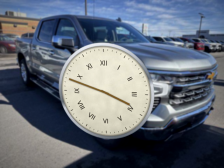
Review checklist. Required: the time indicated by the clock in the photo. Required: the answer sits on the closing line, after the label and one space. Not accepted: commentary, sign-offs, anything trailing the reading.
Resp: 3:48
